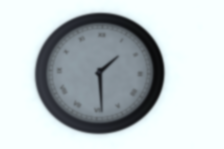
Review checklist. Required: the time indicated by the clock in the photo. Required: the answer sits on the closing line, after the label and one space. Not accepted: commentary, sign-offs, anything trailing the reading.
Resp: 1:29
